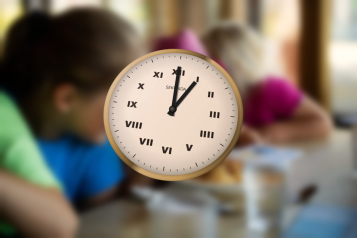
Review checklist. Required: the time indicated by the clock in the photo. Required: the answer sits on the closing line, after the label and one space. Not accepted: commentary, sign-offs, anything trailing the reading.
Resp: 1:00
